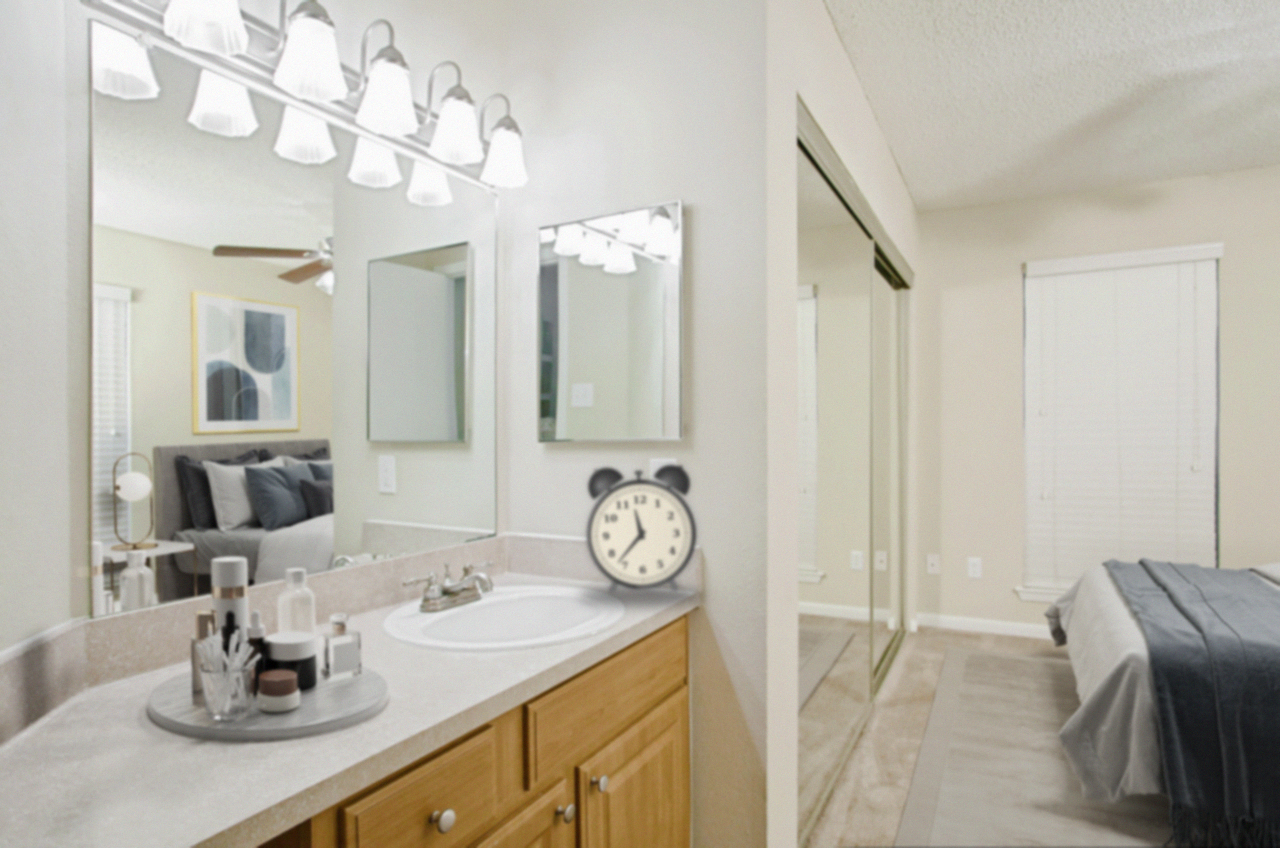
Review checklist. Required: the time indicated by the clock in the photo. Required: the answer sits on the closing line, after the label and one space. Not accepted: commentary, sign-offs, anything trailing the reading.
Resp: 11:37
